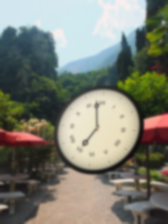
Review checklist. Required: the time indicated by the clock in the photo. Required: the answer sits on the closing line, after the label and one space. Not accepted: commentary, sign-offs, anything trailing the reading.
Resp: 6:58
